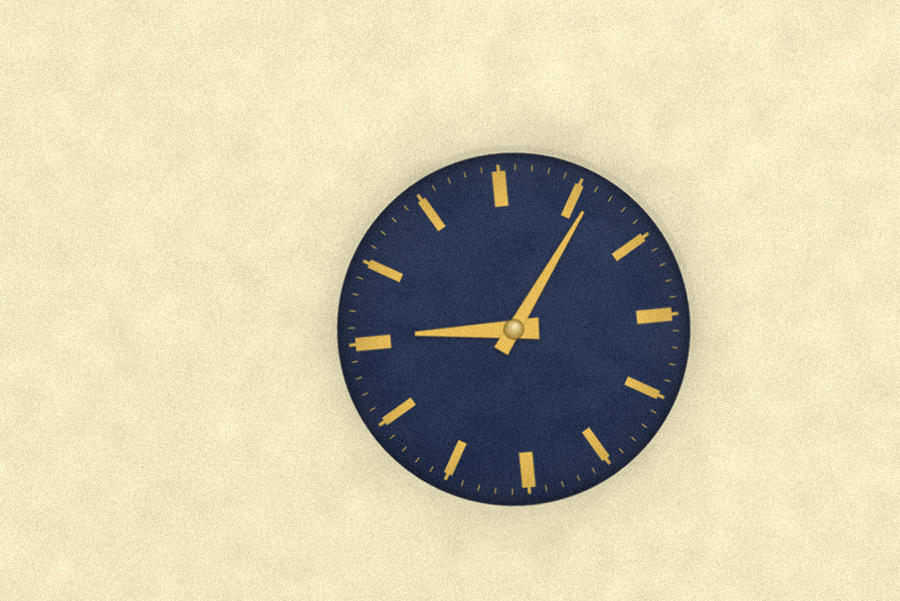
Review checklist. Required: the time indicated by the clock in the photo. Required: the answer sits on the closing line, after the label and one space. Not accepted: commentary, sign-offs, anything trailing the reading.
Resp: 9:06
